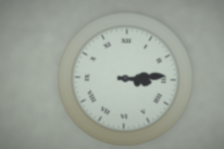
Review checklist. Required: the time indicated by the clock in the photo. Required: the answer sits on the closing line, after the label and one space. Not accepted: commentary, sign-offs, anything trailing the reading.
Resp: 3:14
